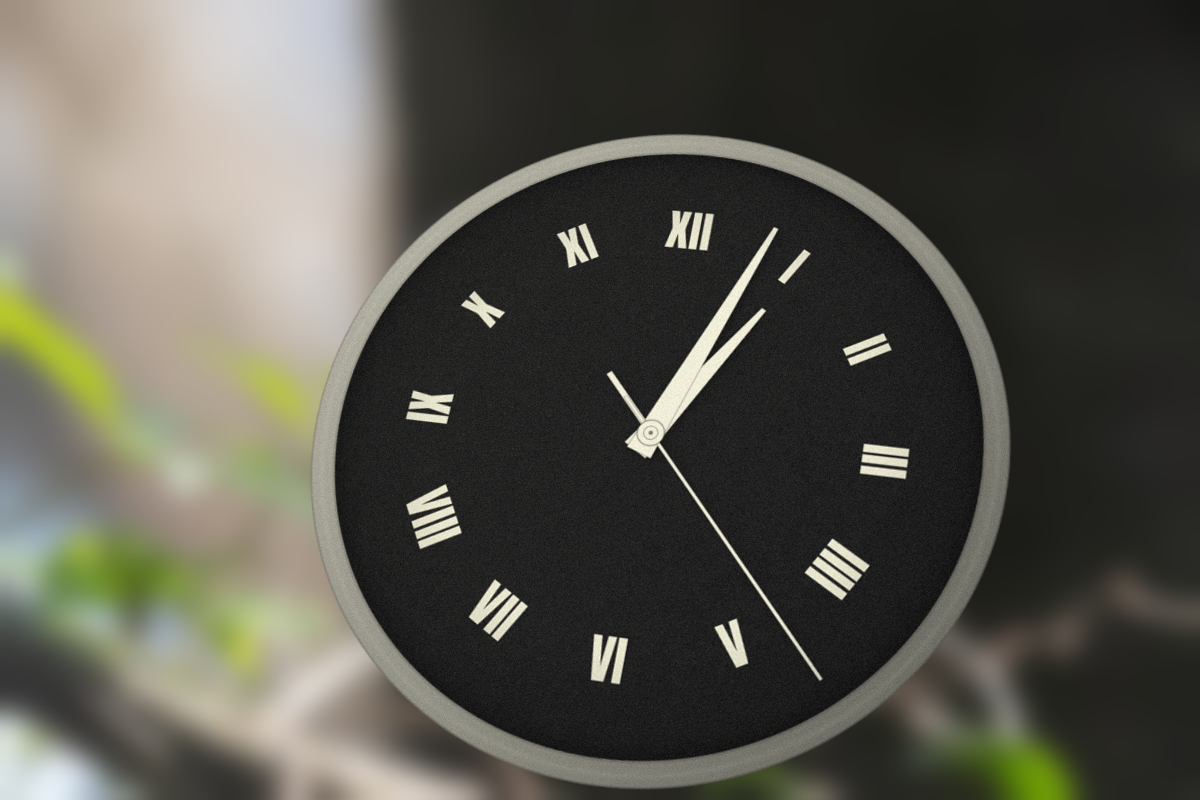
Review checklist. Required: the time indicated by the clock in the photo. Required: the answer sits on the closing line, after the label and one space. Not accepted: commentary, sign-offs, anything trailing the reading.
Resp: 1:03:23
